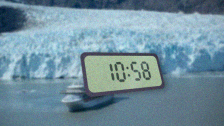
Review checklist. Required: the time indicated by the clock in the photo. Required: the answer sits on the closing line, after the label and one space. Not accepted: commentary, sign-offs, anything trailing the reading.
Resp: 10:58
